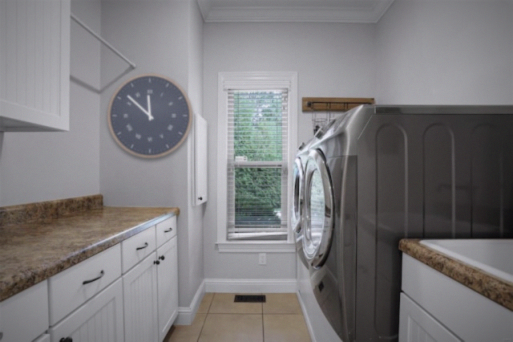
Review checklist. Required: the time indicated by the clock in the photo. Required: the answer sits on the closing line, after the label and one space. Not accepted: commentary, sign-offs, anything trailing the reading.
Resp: 11:52
